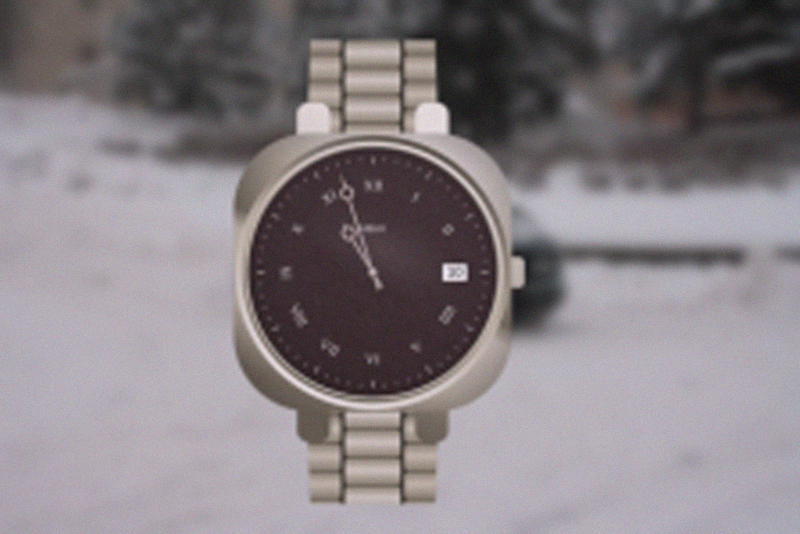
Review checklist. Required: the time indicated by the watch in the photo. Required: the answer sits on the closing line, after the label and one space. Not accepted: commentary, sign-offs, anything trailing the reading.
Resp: 10:57
